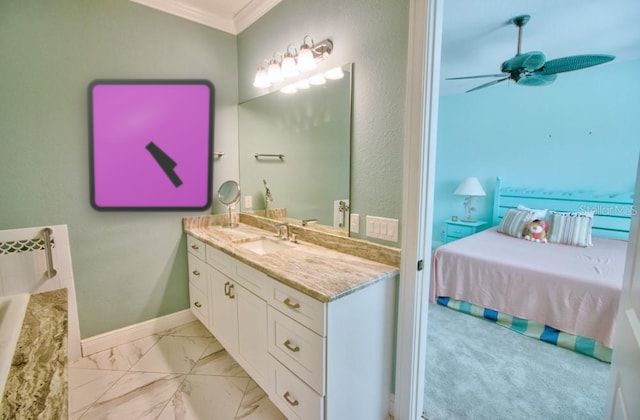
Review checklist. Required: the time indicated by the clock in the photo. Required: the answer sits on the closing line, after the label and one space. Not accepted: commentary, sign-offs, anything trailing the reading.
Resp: 4:24
